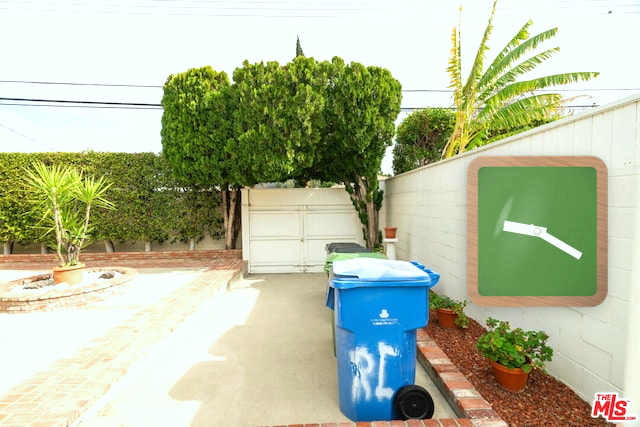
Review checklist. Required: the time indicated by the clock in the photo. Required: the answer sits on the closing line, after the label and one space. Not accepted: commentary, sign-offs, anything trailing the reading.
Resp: 9:20
